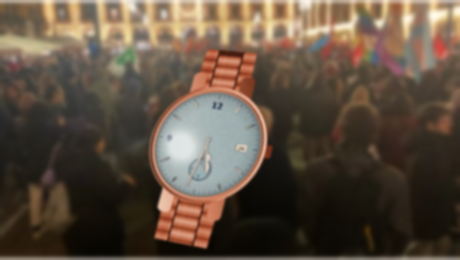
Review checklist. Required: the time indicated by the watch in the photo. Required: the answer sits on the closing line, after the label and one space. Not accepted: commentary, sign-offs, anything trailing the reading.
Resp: 5:32
